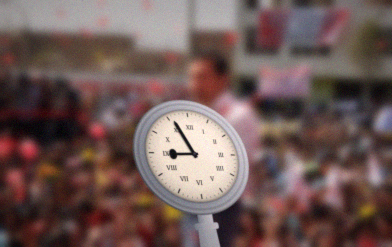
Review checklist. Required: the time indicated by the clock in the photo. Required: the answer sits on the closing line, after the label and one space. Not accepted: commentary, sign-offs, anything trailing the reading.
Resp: 8:56
